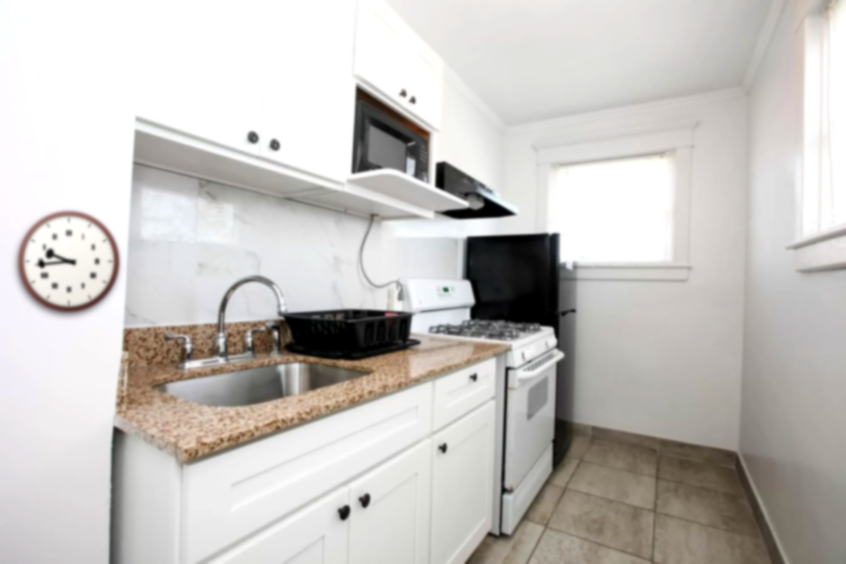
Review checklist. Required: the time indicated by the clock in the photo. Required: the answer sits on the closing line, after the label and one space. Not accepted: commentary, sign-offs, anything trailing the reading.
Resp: 9:44
